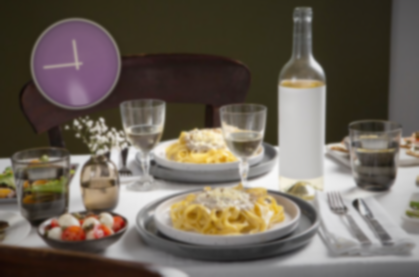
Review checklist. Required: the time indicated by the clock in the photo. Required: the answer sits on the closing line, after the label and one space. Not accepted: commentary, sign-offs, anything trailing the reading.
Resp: 11:44
